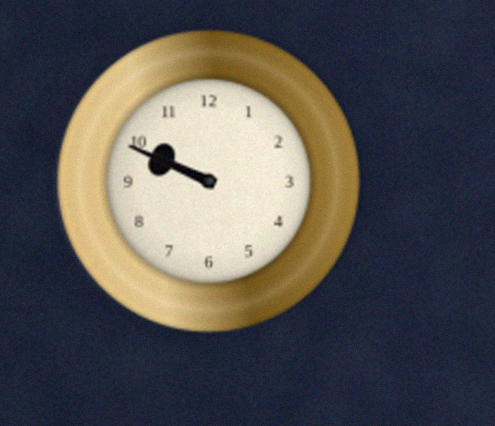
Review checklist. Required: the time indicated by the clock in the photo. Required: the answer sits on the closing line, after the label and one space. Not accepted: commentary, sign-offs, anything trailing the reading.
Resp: 9:49
